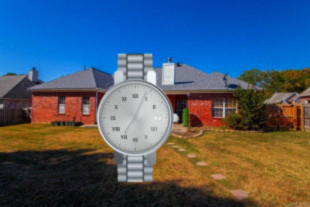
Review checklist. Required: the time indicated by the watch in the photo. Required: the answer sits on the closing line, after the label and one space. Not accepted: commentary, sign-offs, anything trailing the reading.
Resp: 7:04
